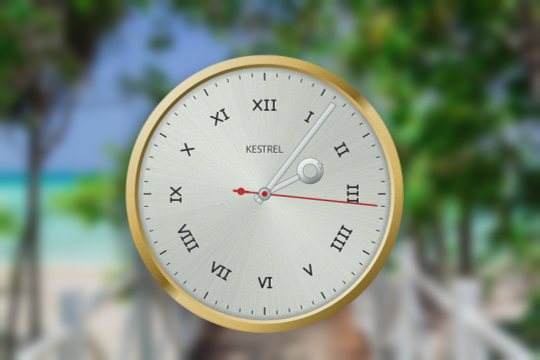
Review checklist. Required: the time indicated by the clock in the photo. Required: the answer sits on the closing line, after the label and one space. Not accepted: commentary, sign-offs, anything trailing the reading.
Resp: 2:06:16
